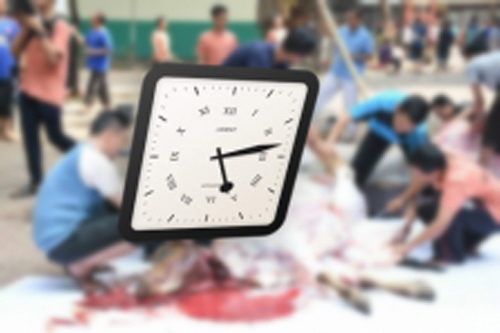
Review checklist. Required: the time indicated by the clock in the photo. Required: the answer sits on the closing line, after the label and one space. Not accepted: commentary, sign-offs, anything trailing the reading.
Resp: 5:13
